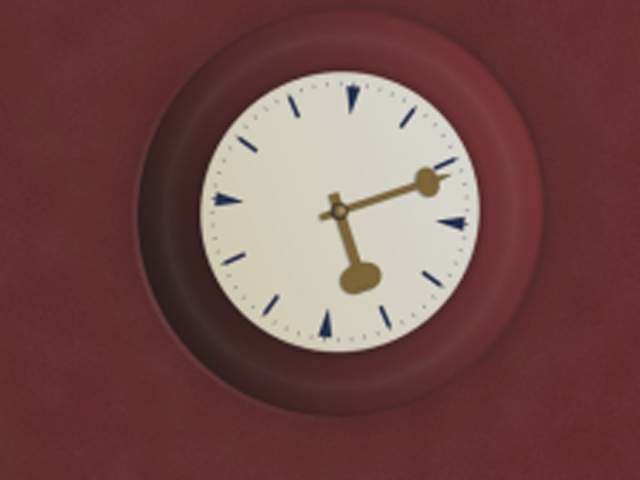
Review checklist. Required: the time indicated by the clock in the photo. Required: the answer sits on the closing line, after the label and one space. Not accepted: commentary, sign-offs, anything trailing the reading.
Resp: 5:11
